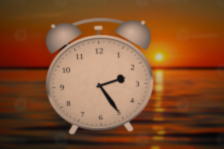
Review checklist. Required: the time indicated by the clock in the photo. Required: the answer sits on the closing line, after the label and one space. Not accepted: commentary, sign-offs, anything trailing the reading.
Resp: 2:25
